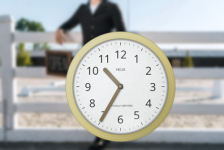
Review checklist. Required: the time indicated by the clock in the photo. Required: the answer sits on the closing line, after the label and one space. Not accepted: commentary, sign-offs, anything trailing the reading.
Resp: 10:35
